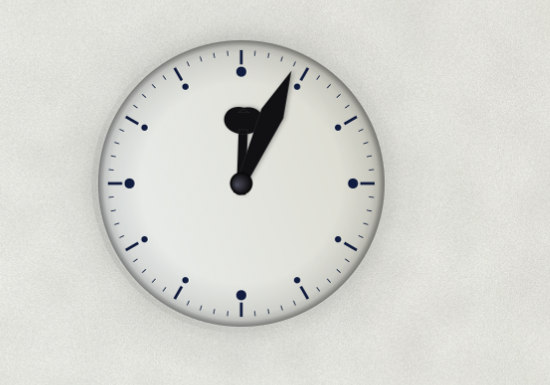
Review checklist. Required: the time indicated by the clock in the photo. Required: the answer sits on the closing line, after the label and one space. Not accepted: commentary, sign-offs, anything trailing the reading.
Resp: 12:04
